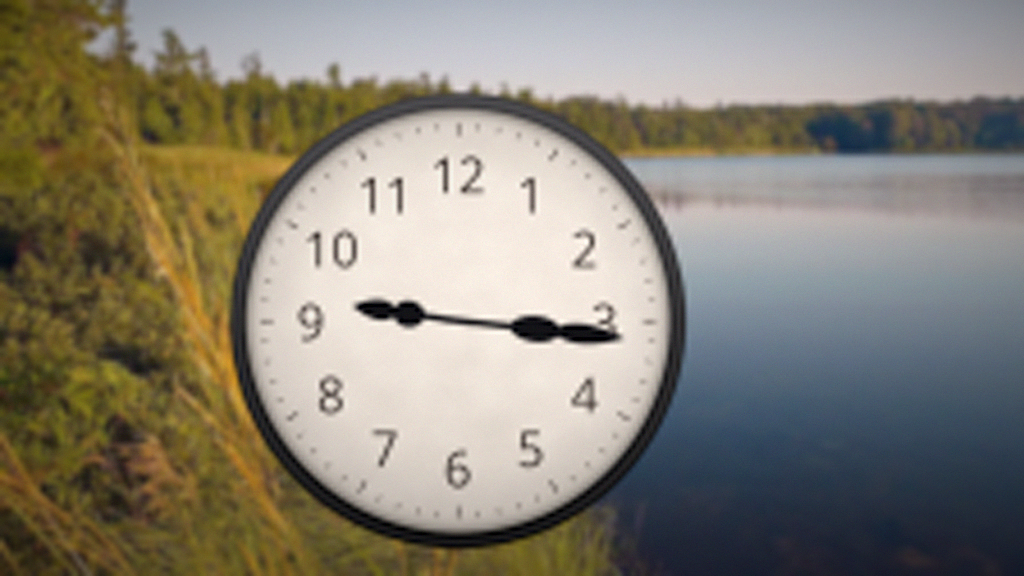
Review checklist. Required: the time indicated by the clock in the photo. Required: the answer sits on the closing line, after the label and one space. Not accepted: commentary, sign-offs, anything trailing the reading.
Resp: 9:16
